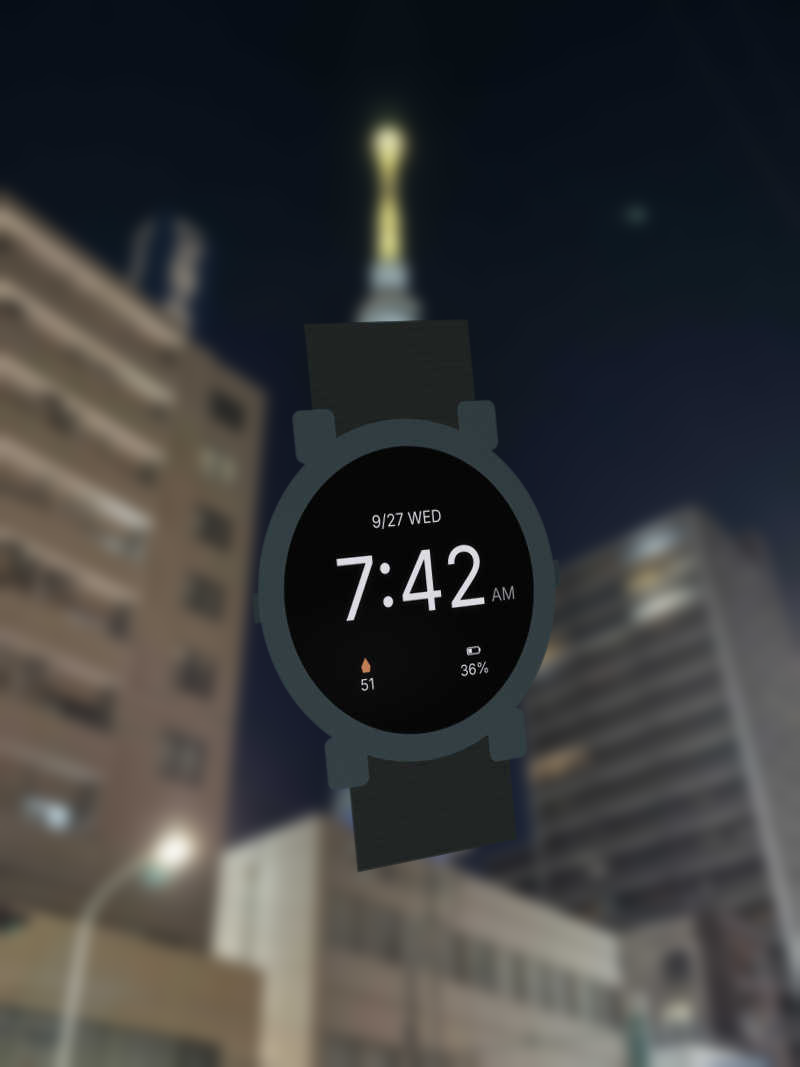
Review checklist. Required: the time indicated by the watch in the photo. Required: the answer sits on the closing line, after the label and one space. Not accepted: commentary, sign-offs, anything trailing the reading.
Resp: 7:42
